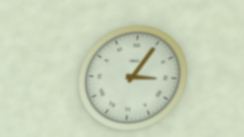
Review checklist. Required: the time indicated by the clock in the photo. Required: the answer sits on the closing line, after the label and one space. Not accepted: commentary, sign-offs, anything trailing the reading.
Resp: 3:05
